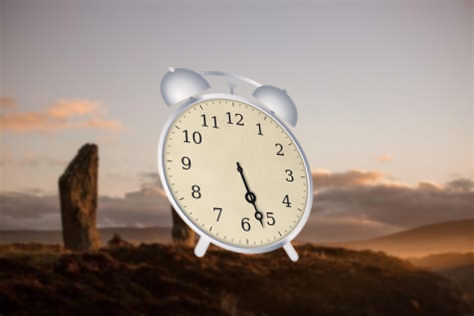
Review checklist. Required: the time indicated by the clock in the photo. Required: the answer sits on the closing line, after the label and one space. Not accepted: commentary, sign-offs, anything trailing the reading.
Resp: 5:27
